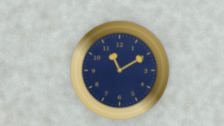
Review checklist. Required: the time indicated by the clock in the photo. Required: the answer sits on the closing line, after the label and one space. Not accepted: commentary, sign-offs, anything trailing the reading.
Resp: 11:10
